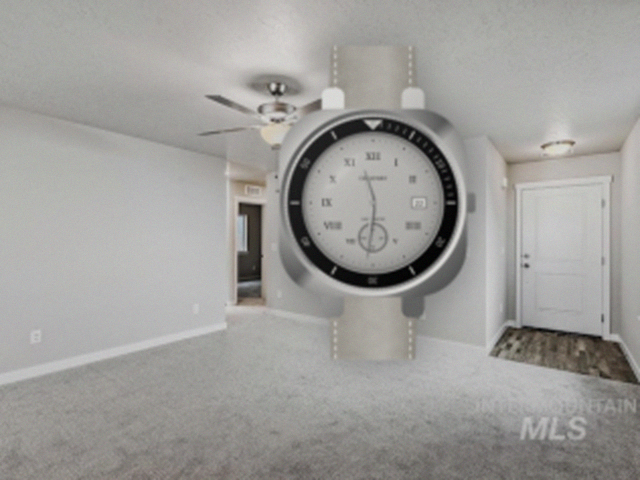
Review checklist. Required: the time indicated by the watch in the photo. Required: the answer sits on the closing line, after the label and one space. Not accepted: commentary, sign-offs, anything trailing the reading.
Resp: 11:31
